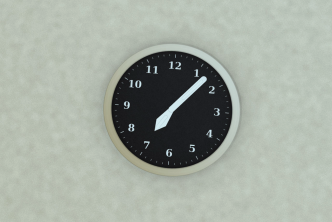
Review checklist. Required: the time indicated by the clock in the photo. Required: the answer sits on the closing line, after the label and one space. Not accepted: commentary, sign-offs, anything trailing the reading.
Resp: 7:07
